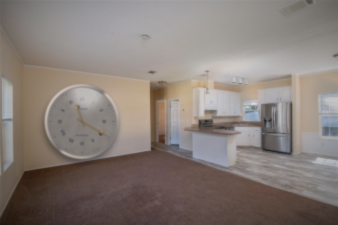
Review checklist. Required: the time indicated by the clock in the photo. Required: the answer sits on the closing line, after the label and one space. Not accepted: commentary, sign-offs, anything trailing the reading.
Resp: 11:20
